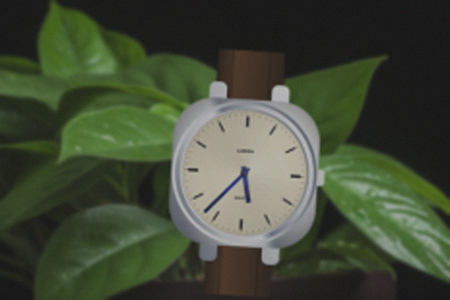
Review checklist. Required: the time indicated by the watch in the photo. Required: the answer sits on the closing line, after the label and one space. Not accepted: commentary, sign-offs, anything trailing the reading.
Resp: 5:37
